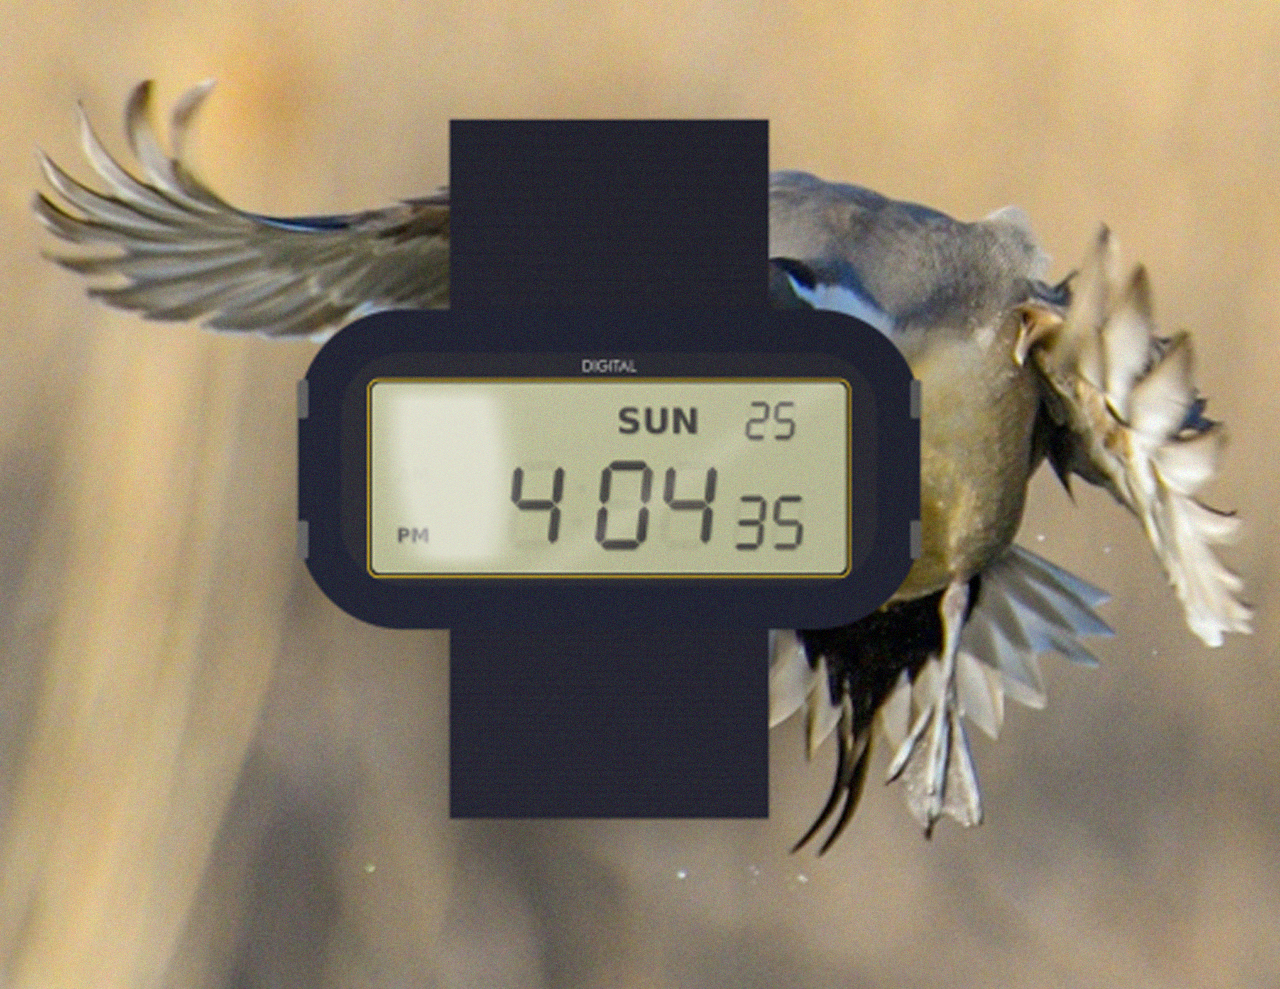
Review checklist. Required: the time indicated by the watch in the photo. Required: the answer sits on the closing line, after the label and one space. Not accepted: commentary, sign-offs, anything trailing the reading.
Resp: 4:04:35
